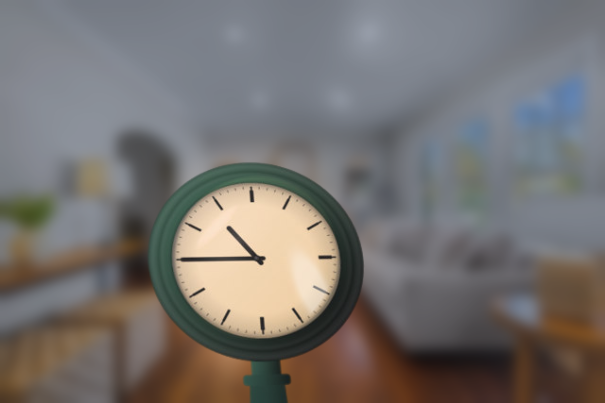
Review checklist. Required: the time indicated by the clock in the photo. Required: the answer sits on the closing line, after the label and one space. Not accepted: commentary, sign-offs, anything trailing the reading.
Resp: 10:45
